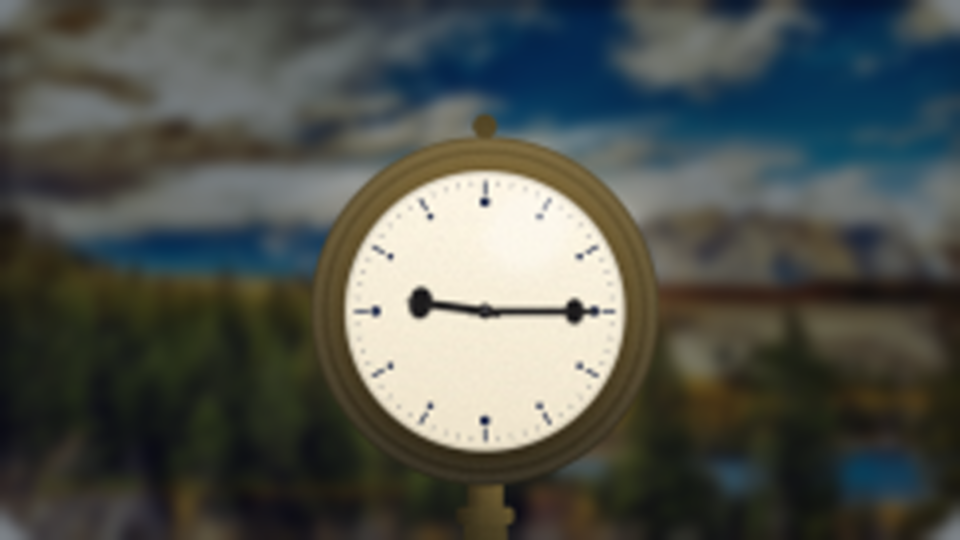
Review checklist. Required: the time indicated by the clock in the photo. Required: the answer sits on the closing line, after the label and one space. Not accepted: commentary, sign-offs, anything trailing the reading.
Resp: 9:15
